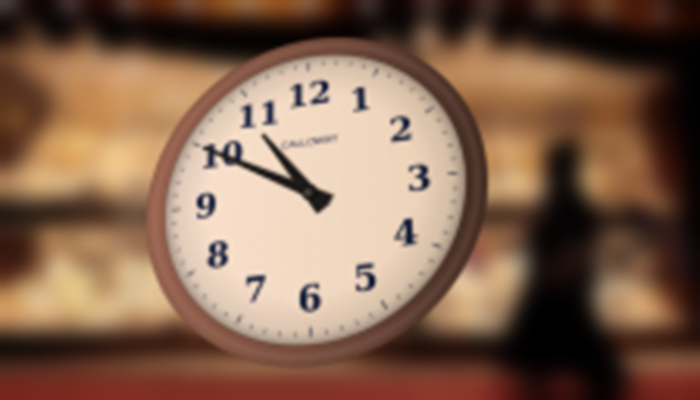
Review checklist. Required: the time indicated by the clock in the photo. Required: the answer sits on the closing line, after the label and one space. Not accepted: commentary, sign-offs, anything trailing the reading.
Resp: 10:50
